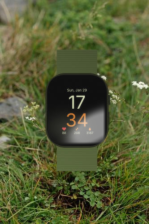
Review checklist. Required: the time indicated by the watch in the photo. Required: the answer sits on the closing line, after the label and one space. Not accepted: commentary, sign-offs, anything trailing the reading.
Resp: 17:34
